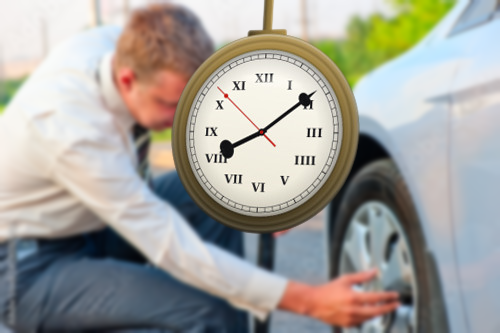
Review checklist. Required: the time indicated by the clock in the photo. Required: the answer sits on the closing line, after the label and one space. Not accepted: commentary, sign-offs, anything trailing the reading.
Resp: 8:08:52
